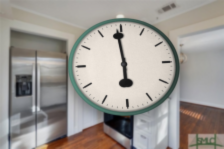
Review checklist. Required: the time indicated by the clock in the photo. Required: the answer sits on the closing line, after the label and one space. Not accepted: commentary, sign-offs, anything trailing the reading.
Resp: 5:59
